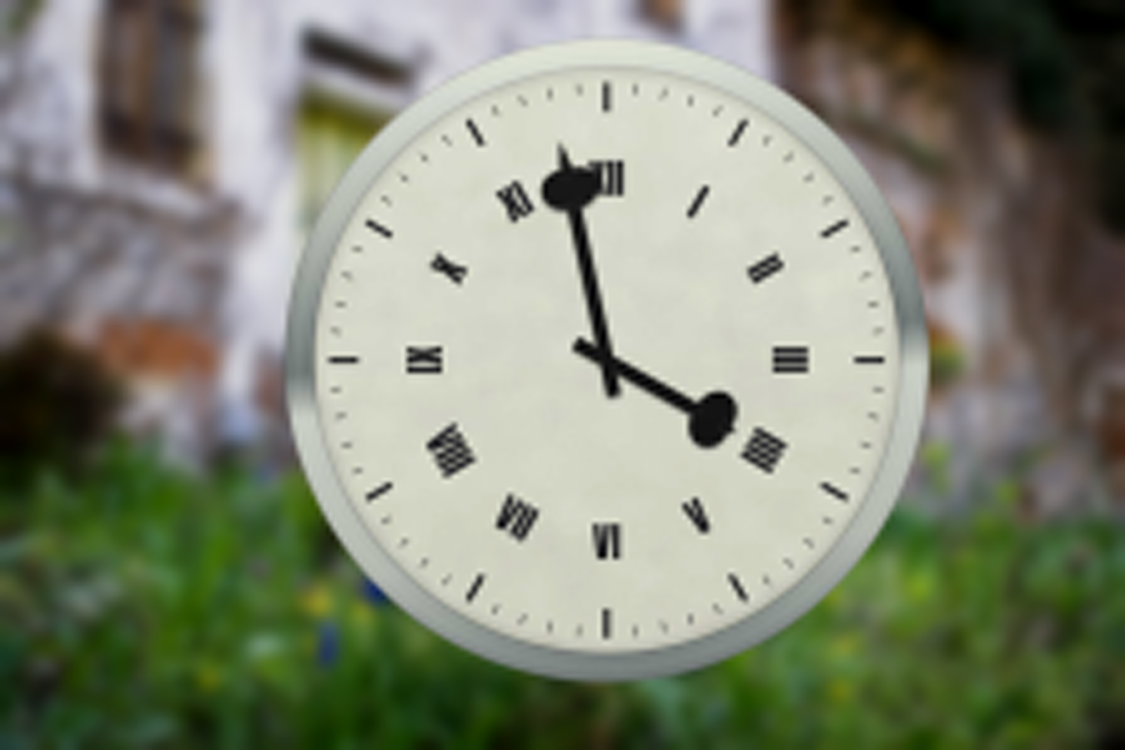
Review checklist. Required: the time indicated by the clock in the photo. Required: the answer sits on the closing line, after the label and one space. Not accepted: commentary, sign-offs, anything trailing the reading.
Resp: 3:58
